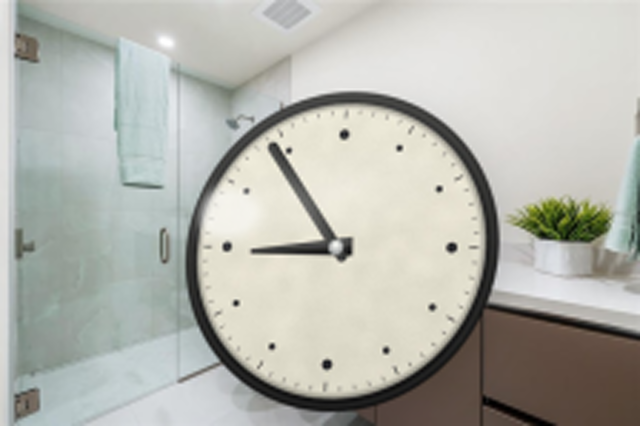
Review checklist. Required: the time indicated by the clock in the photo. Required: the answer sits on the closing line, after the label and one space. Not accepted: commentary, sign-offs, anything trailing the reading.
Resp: 8:54
